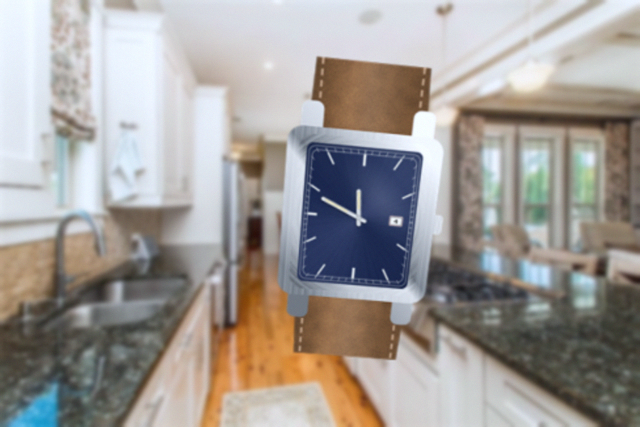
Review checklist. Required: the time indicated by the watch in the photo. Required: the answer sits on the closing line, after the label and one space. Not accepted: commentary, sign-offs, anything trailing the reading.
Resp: 11:49
